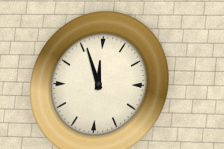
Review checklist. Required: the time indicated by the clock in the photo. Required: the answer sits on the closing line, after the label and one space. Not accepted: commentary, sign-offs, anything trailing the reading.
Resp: 11:56
